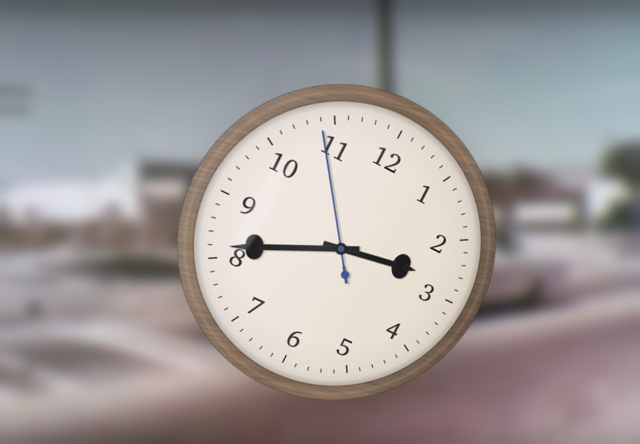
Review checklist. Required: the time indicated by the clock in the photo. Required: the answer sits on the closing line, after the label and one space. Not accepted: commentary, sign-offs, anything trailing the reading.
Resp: 2:40:54
